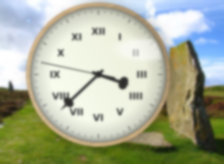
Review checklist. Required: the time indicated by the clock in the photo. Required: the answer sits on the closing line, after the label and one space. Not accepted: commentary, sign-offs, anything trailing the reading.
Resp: 3:37:47
